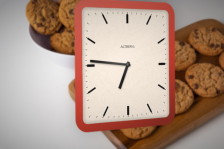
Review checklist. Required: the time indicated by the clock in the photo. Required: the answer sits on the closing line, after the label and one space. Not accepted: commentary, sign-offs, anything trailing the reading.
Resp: 6:46
